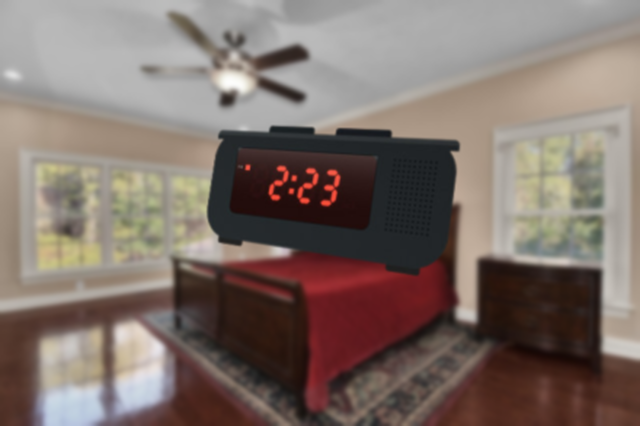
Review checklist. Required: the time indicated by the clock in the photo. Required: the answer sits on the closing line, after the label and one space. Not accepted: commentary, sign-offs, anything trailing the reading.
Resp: 2:23
